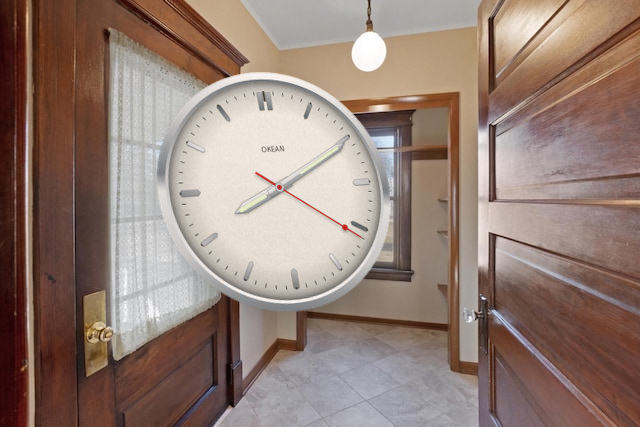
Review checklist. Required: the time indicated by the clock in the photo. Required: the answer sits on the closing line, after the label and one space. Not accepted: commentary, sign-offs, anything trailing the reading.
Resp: 8:10:21
